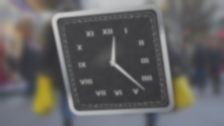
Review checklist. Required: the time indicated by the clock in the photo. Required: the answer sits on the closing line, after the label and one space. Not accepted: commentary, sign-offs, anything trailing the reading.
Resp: 12:23
